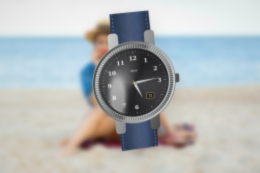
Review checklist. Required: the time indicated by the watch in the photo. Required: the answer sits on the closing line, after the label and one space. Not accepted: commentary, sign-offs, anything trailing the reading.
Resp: 5:14
